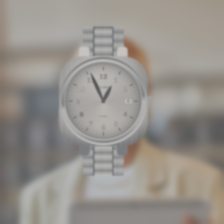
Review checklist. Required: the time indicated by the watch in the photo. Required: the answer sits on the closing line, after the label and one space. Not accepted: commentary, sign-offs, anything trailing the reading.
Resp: 12:56
